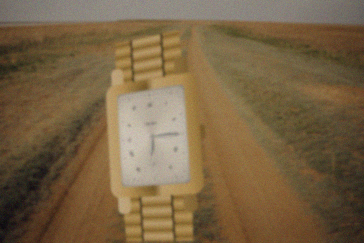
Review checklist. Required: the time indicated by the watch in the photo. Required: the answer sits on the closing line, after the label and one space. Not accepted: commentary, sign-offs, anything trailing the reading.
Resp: 6:15
